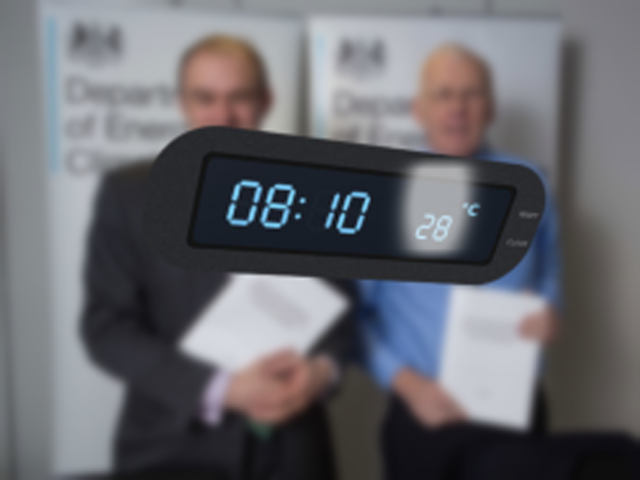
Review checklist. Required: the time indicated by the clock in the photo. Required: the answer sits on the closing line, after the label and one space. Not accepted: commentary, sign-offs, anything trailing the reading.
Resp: 8:10
